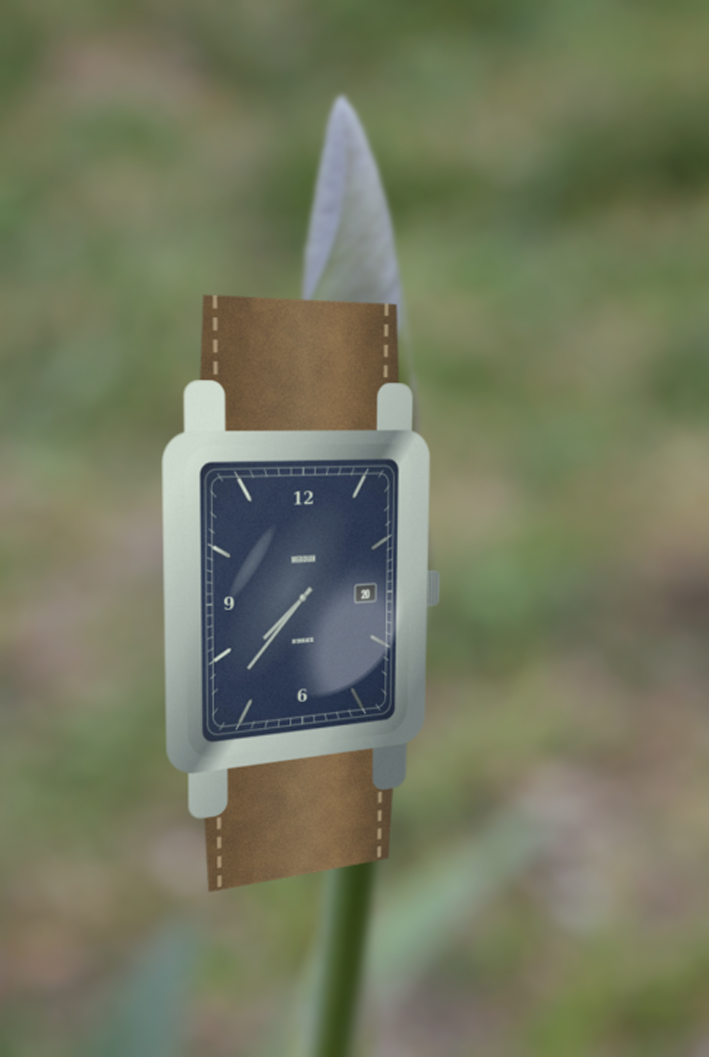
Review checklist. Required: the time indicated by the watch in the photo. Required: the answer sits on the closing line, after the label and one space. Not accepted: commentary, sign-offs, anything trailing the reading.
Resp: 7:37
